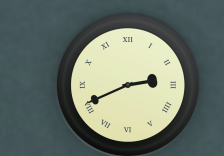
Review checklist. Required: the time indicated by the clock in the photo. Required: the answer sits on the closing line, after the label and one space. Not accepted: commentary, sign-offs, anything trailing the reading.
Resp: 2:41
